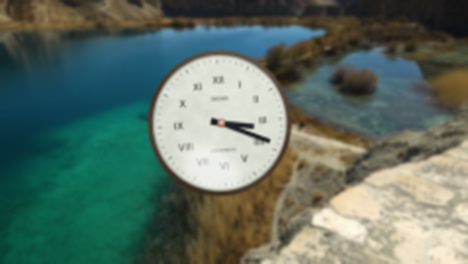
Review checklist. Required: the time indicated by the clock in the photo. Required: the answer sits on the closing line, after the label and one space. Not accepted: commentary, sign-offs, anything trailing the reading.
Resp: 3:19
